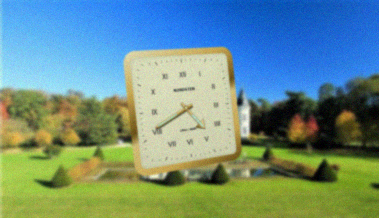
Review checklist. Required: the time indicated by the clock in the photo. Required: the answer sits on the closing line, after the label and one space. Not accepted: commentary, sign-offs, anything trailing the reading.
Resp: 4:41
